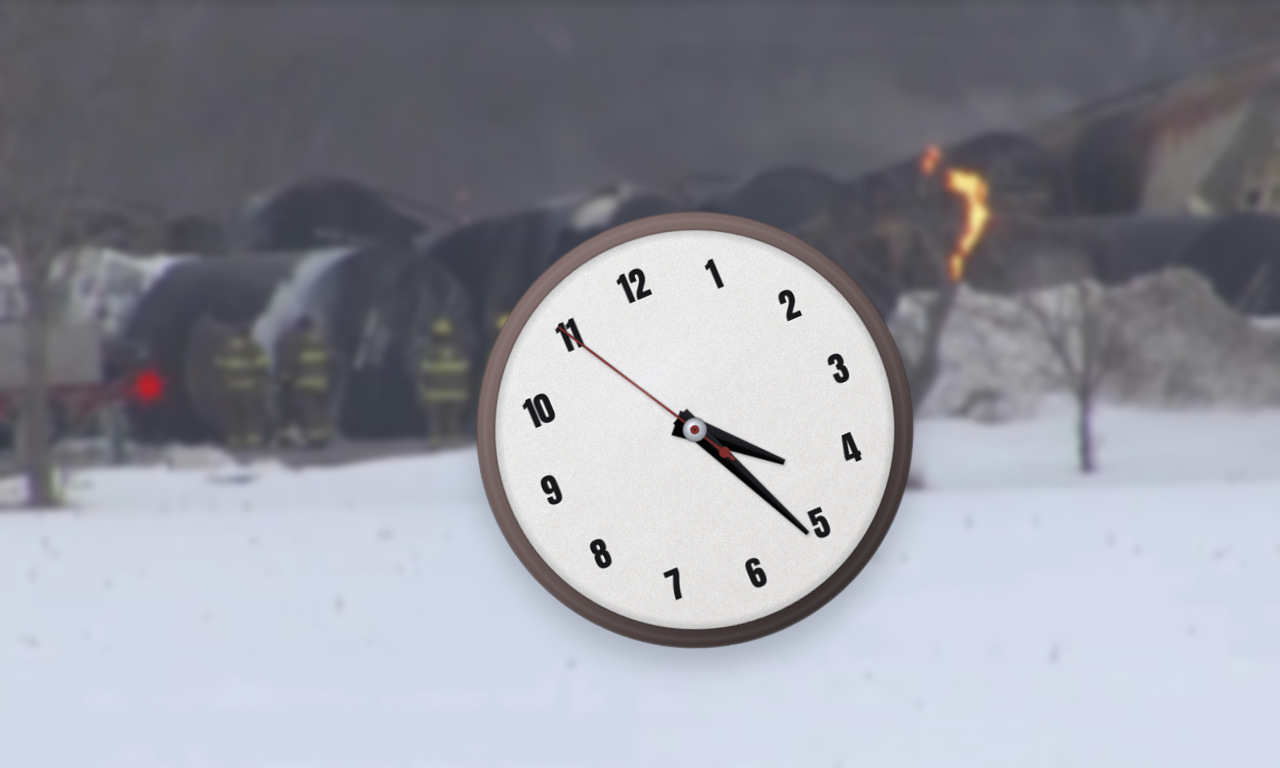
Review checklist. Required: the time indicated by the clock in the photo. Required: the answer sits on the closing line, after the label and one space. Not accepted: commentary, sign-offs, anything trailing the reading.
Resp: 4:25:55
